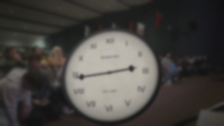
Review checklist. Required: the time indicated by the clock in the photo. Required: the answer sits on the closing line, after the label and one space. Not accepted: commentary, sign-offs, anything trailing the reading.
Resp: 2:44
